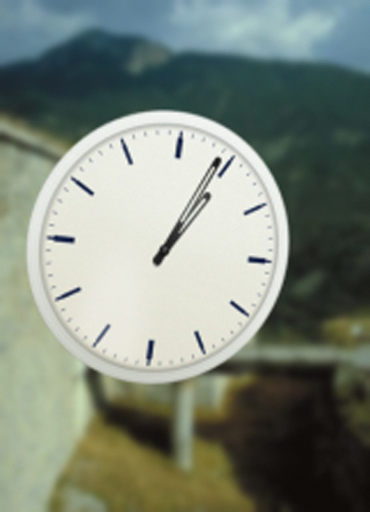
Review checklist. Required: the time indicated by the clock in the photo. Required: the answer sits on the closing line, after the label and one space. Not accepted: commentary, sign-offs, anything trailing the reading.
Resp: 1:04
